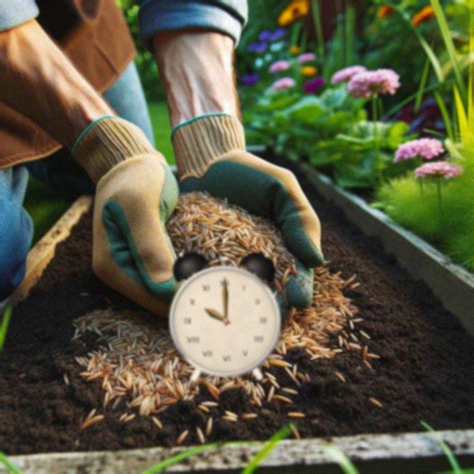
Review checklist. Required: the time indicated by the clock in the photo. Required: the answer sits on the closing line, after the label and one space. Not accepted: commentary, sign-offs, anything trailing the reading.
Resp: 10:00
